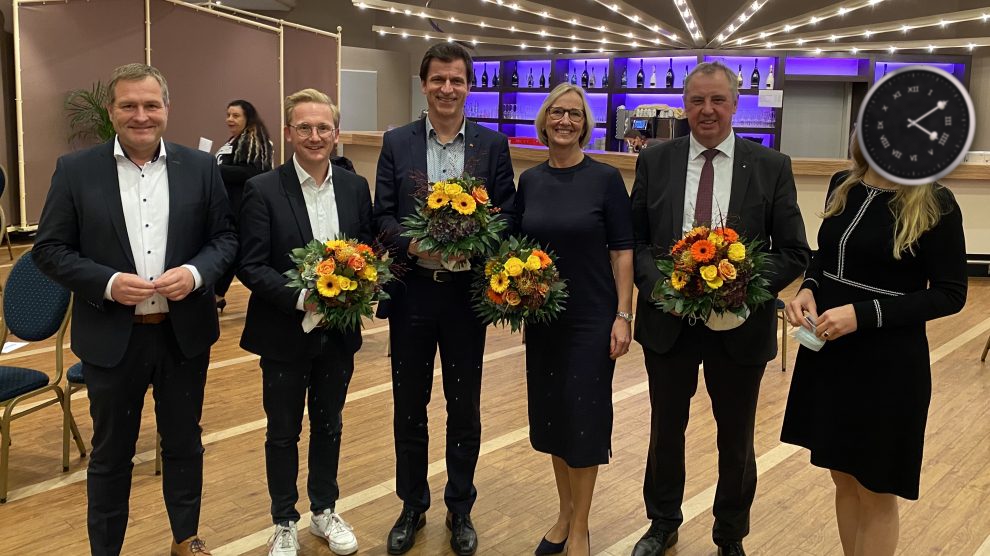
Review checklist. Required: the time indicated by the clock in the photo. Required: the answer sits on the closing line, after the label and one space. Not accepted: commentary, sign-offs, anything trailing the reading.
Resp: 4:10
